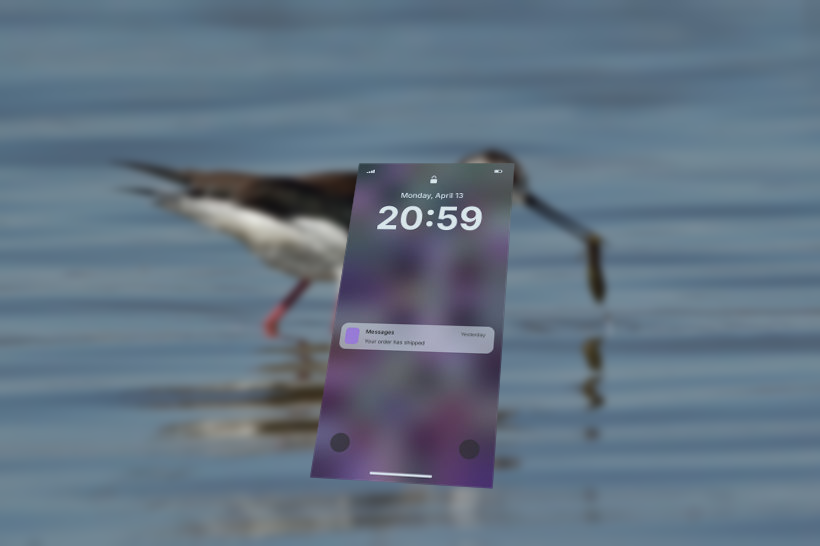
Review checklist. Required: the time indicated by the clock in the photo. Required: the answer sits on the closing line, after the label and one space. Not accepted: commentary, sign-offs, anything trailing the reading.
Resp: 20:59
